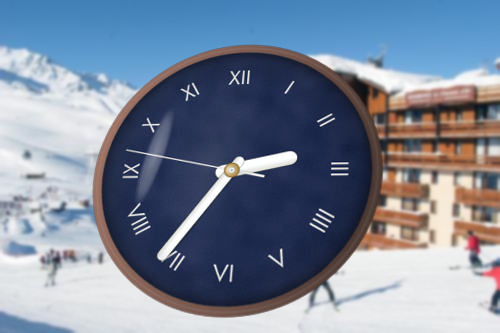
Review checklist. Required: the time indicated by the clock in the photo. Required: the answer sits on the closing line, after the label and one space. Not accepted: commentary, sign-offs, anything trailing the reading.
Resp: 2:35:47
